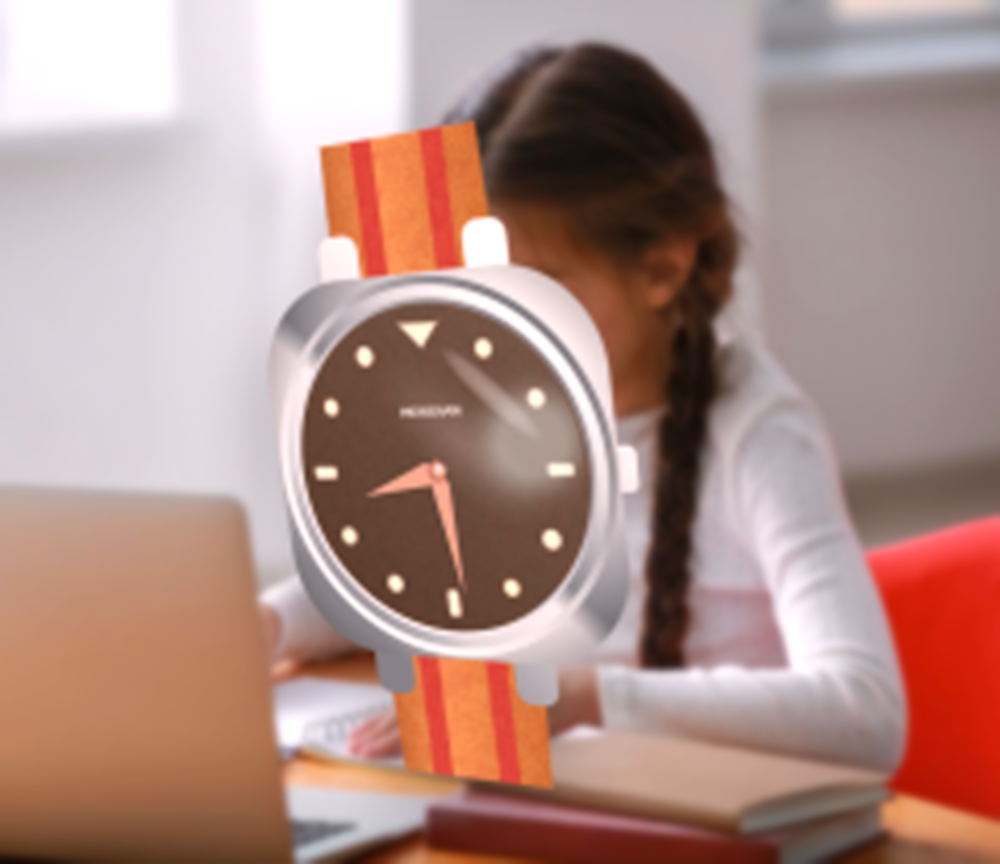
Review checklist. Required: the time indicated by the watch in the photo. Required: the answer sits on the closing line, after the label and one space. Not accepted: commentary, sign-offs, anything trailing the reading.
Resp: 8:29
